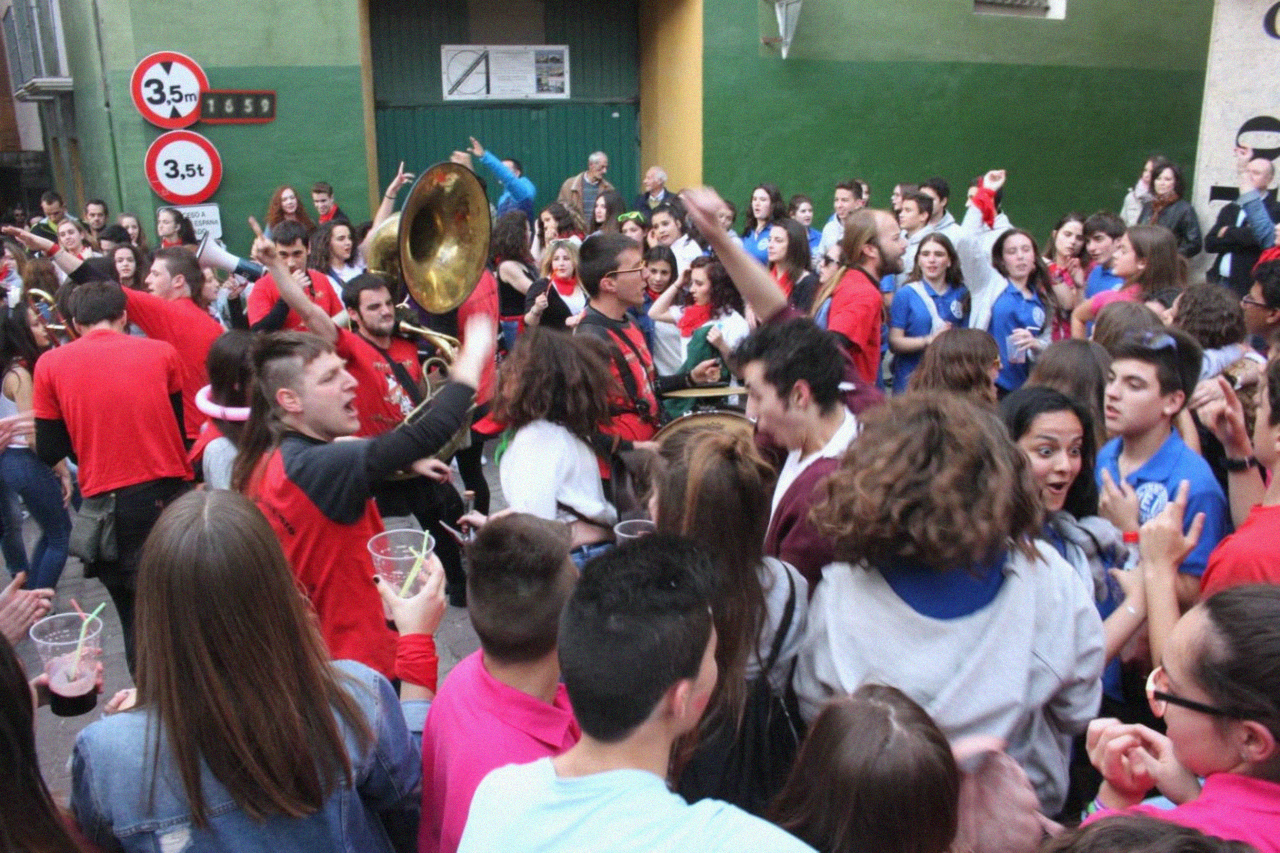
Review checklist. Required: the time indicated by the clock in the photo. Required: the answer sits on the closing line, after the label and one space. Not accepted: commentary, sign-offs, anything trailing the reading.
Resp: 16:59
